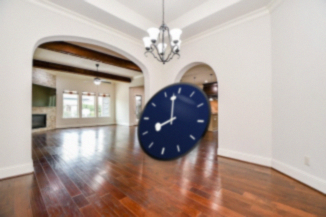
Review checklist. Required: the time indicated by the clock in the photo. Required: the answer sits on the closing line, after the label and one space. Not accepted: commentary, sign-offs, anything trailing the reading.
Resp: 7:58
